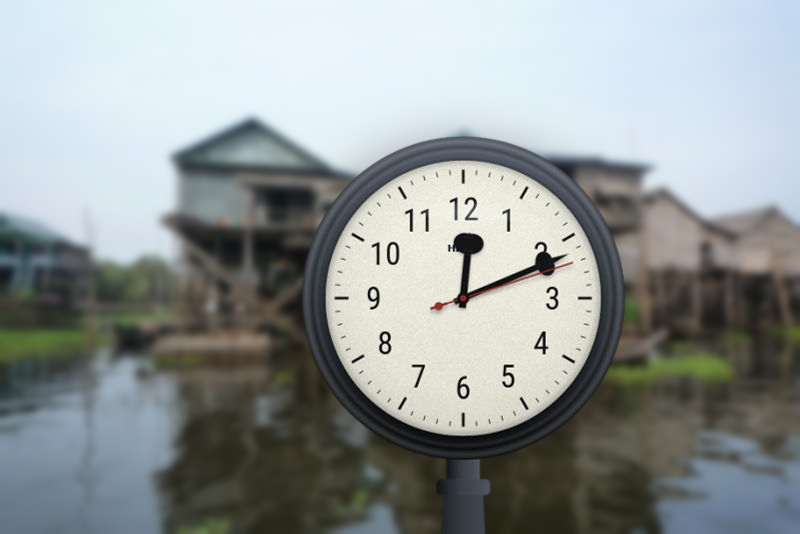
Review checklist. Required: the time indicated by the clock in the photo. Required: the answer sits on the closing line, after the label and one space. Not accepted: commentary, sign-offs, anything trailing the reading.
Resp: 12:11:12
